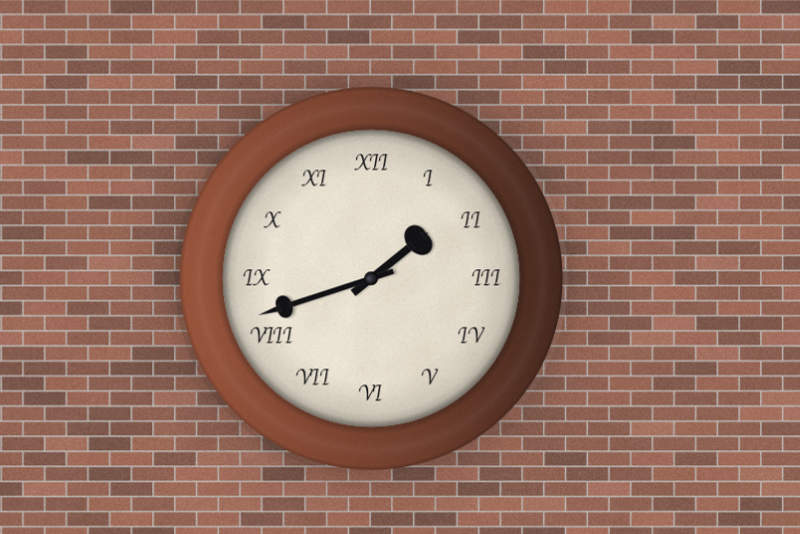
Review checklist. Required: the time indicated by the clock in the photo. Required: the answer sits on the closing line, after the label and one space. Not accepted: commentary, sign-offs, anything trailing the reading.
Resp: 1:42
